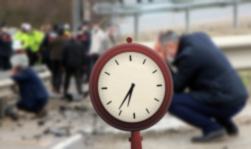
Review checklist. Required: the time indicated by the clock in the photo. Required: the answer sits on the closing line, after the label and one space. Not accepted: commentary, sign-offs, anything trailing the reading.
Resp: 6:36
